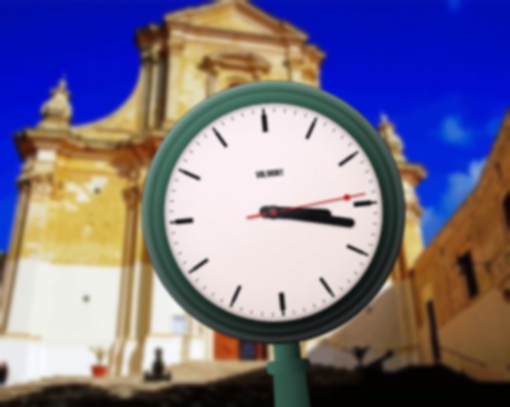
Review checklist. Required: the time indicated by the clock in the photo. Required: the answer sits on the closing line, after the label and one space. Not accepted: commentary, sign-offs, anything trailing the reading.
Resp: 3:17:14
